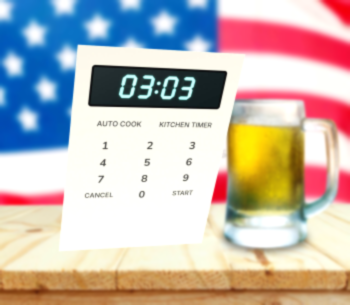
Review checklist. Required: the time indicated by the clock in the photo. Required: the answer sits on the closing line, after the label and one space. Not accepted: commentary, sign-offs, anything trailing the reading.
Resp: 3:03
